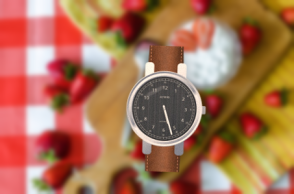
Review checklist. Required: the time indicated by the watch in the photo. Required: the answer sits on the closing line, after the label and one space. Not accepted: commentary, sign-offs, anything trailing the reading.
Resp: 5:27
